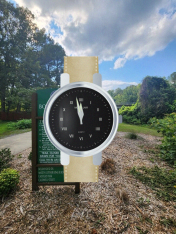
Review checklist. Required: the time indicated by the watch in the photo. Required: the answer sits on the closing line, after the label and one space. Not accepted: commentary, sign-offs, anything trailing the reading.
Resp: 11:58
